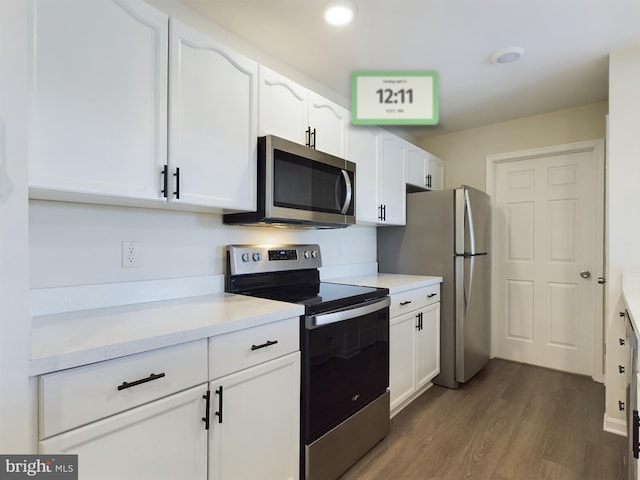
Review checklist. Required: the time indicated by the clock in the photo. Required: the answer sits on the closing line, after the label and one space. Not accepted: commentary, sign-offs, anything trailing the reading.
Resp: 12:11
